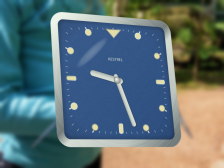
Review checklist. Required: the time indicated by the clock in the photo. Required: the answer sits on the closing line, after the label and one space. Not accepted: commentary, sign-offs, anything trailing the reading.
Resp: 9:27
